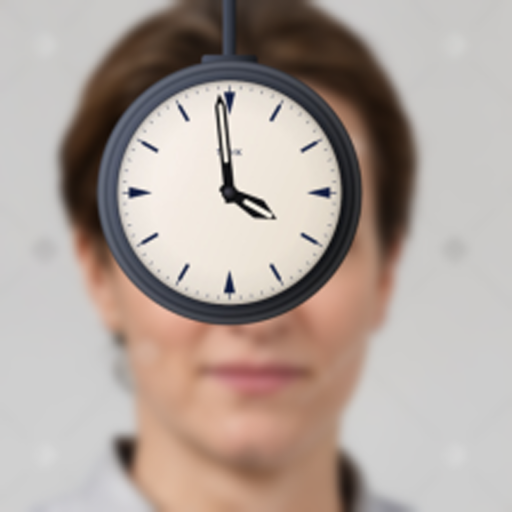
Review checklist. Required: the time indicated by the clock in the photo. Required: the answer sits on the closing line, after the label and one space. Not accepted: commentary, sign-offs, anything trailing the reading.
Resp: 3:59
